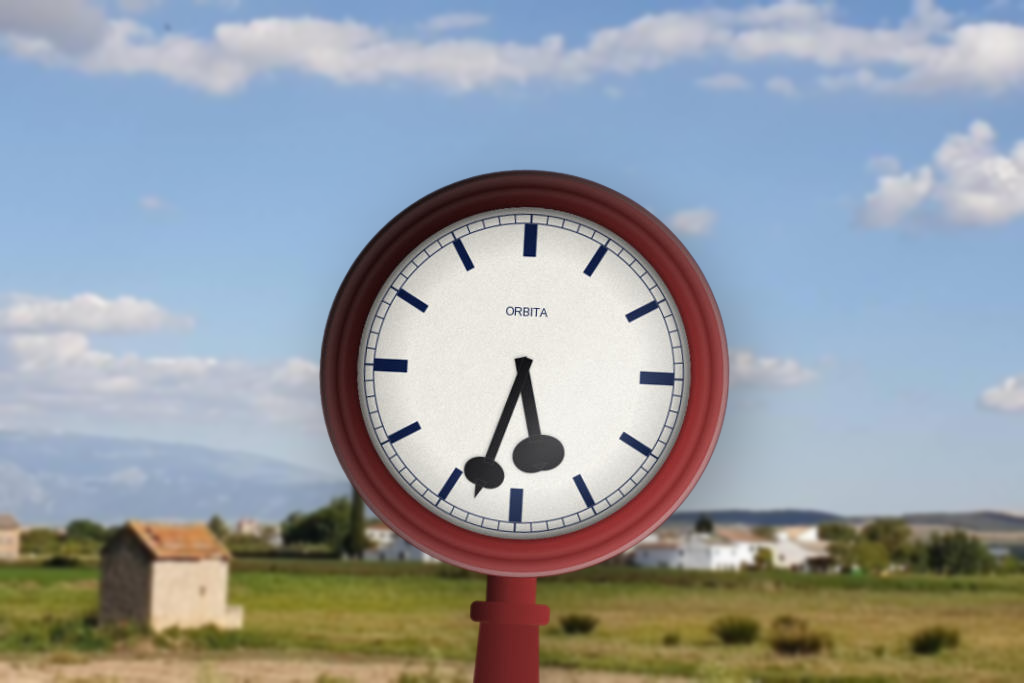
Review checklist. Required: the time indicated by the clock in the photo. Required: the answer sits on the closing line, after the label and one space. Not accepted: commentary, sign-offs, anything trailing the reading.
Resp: 5:33
